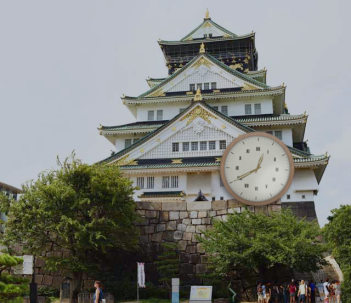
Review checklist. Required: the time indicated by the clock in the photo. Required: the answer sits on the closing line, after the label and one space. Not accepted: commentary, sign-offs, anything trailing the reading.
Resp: 12:40
